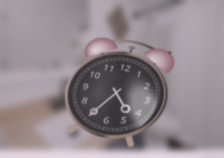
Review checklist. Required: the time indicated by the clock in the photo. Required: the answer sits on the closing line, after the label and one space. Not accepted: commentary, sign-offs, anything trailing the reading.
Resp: 4:35
